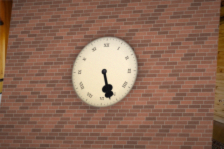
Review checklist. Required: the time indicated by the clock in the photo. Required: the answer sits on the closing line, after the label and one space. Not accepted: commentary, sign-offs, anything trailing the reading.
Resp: 5:27
